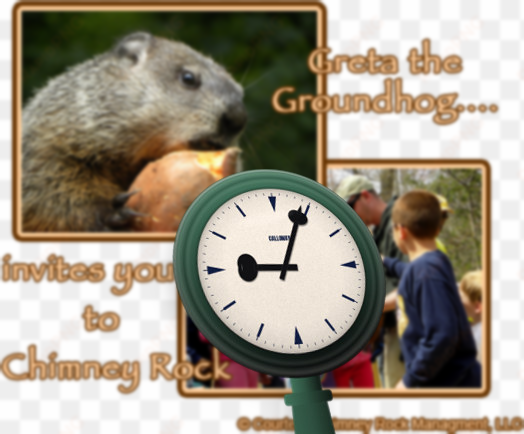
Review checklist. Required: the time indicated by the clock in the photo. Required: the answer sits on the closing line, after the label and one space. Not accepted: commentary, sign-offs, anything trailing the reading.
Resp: 9:04
